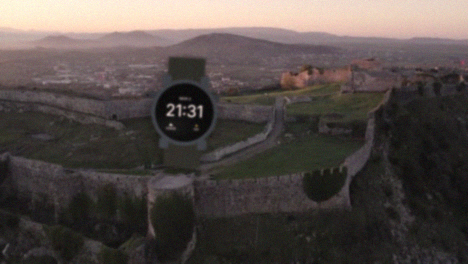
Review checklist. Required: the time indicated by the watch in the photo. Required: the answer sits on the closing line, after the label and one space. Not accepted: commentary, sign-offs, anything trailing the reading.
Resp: 21:31
